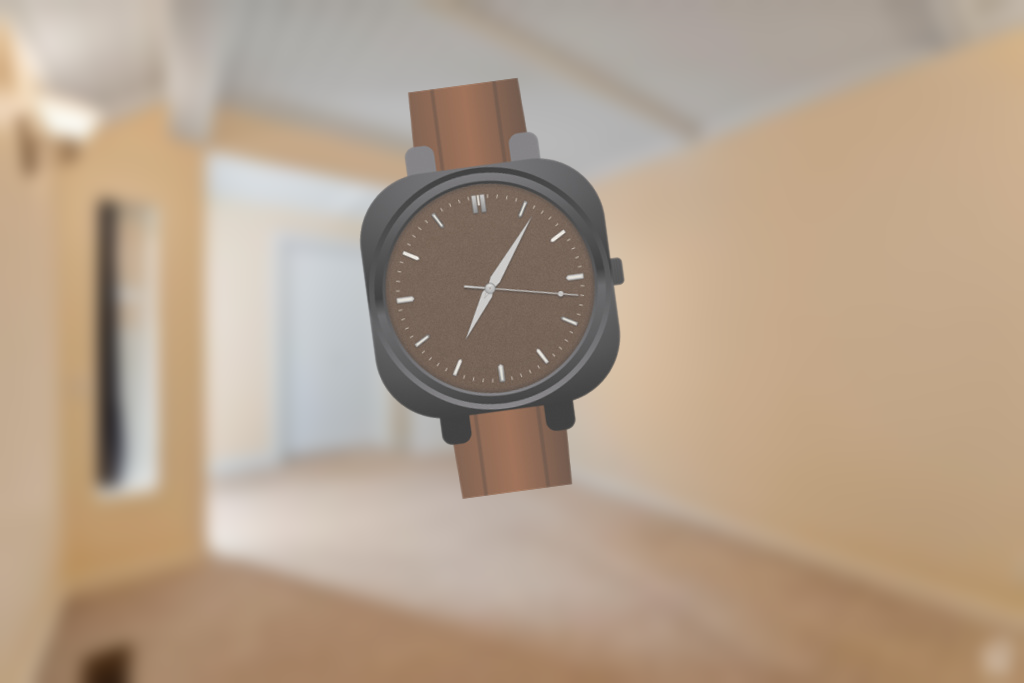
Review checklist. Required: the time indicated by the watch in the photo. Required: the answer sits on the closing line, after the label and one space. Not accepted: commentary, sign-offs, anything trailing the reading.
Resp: 7:06:17
